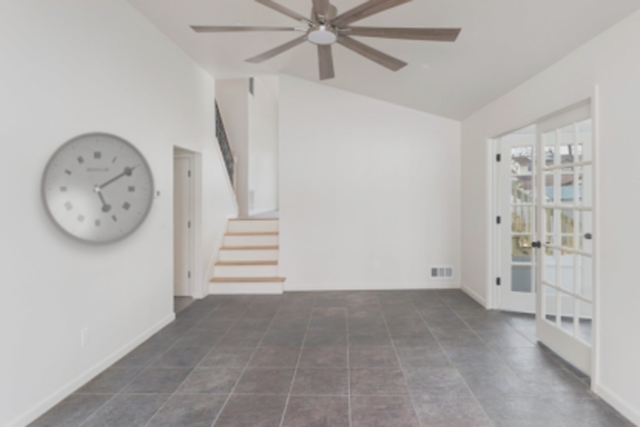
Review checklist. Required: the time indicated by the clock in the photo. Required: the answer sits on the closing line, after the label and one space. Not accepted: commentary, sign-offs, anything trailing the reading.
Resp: 5:10
